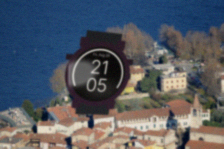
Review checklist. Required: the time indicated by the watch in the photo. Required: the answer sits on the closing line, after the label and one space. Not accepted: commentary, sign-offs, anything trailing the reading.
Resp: 21:05
